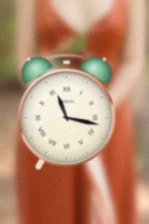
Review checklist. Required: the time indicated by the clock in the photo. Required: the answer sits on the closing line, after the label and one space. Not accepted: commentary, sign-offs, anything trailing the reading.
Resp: 11:17
